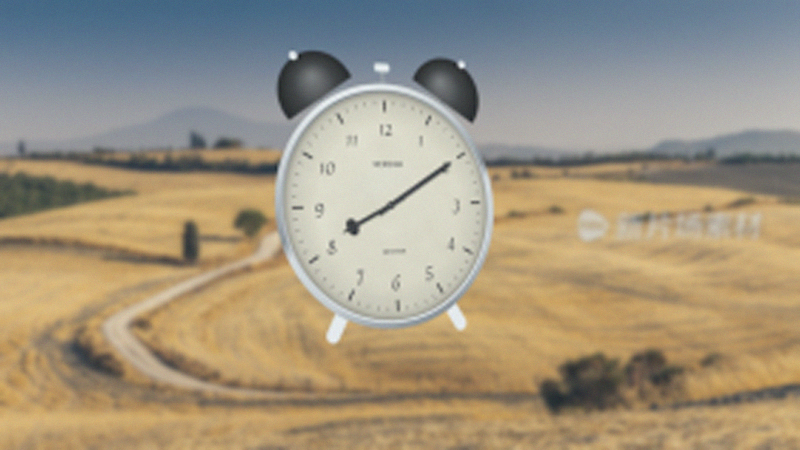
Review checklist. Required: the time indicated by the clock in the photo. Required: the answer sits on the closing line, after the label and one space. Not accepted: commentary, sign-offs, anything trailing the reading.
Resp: 8:10
